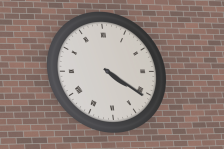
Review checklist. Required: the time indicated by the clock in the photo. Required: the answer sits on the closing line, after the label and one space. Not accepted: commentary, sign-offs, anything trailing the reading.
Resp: 4:21
